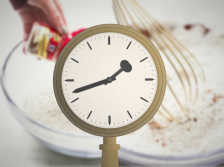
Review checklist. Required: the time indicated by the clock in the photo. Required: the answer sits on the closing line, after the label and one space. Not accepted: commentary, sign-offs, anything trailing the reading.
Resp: 1:42
